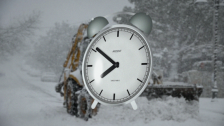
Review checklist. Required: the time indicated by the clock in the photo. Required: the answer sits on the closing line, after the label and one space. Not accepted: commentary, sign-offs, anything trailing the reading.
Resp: 7:51
